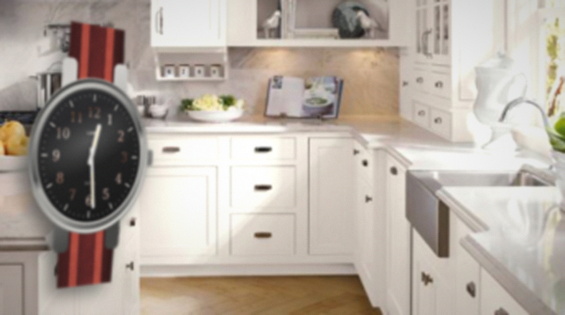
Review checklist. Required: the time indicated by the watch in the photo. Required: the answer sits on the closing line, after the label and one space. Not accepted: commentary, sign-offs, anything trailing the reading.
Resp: 12:29
